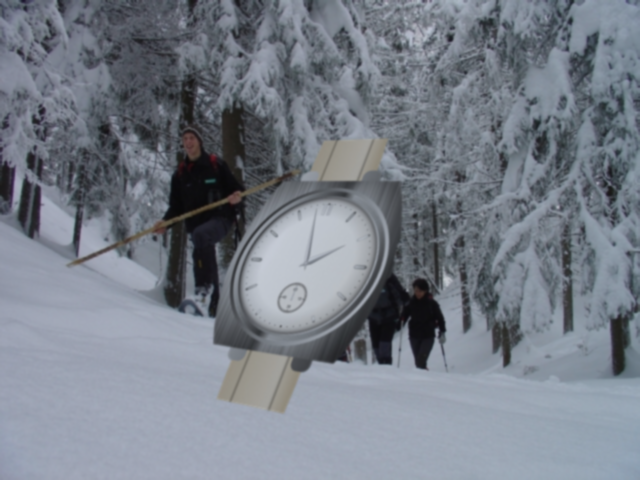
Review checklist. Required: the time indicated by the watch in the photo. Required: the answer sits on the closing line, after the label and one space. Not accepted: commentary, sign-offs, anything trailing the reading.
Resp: 1:58
